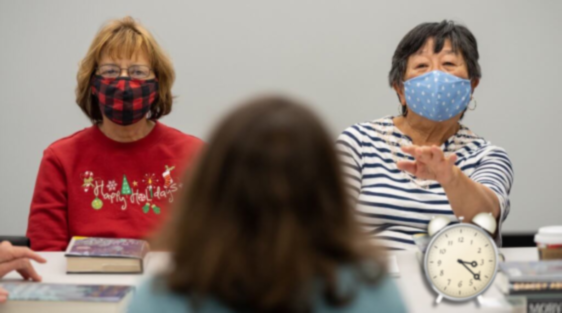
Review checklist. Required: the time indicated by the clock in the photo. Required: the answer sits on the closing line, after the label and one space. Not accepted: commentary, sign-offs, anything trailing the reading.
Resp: 3:22
